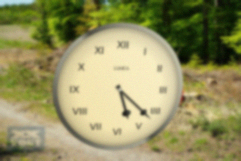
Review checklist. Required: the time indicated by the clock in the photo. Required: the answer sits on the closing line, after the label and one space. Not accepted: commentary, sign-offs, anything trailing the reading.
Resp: 5:22
